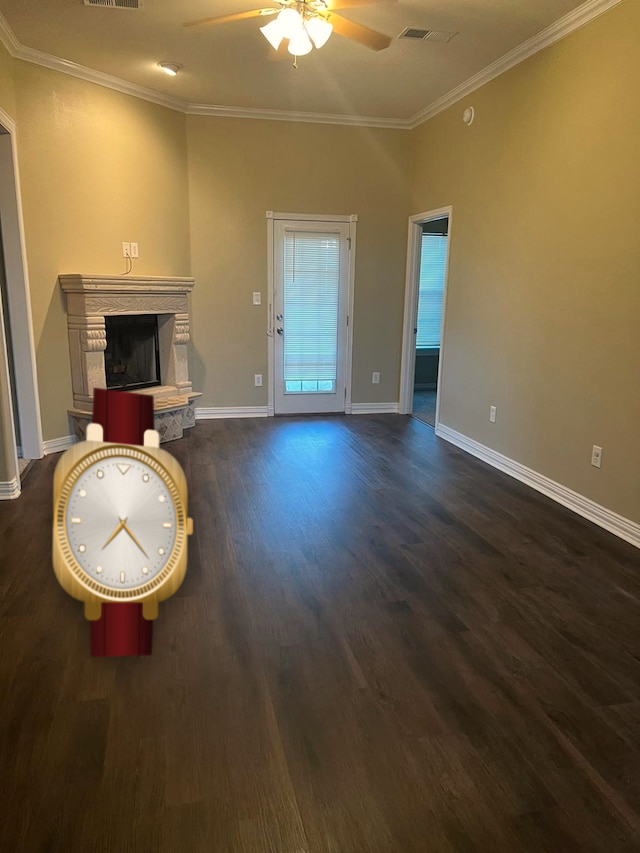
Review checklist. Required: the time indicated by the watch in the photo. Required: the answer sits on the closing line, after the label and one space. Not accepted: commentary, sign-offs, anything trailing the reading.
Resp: 7:23
